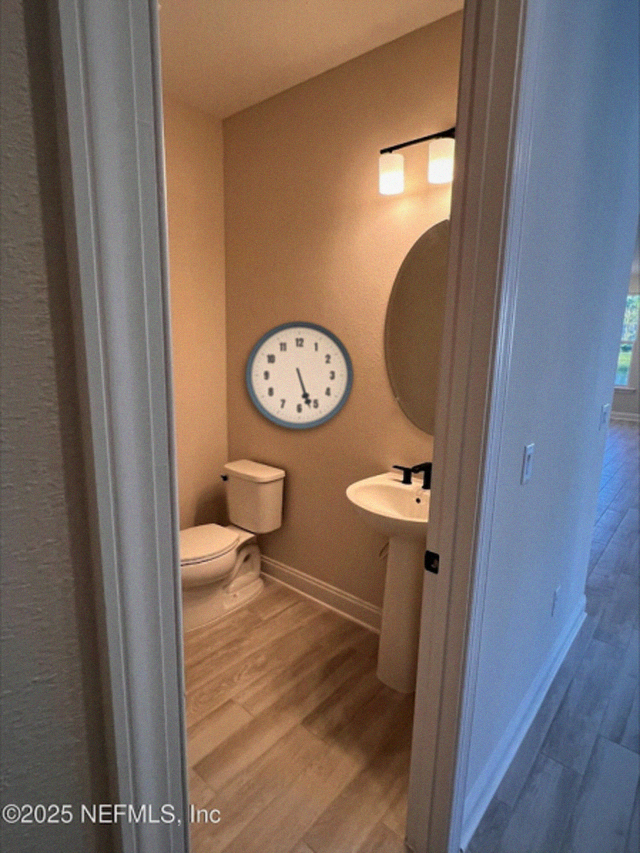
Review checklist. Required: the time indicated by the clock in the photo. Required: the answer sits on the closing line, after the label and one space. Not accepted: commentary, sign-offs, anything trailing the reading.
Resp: 5:27
